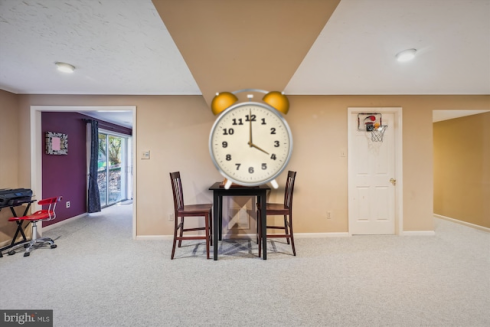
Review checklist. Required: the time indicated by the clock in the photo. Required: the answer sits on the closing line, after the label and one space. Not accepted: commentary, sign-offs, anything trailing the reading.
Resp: 4:00
